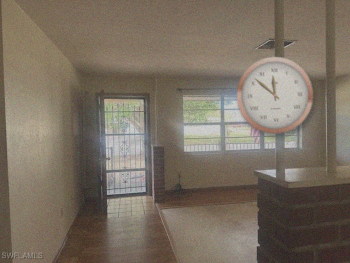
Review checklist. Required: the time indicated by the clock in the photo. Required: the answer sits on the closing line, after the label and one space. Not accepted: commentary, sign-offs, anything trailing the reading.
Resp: 11:52
